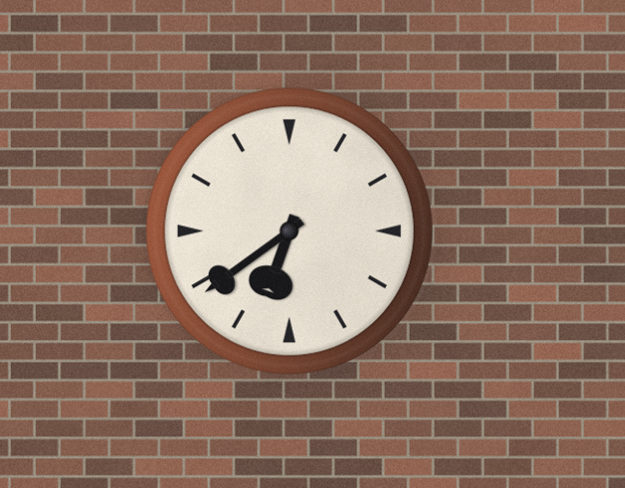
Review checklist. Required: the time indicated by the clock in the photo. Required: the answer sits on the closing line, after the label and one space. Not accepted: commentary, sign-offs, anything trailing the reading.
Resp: 6:39
